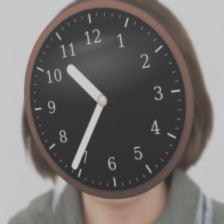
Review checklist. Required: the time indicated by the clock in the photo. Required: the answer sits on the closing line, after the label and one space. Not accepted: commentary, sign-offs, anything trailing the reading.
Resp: 10:36
